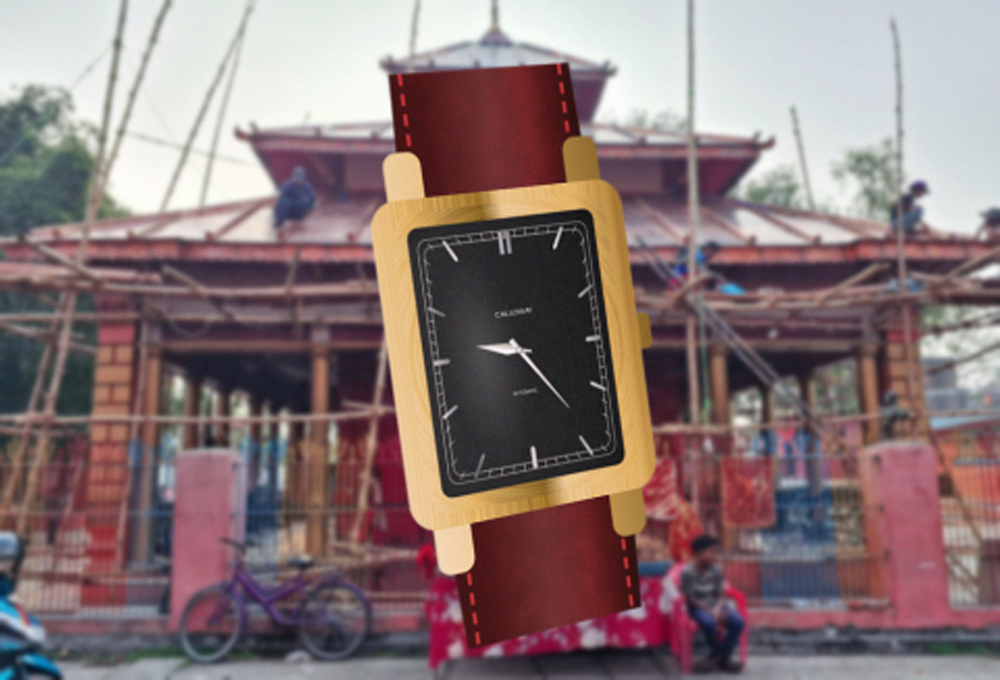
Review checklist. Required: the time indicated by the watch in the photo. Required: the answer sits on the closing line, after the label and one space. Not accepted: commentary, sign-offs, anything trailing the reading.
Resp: 9:24
